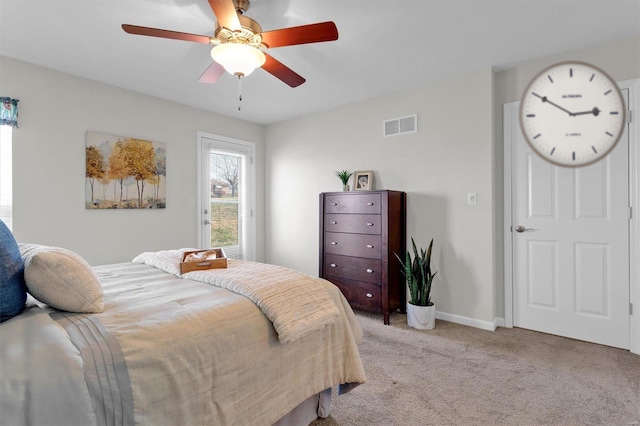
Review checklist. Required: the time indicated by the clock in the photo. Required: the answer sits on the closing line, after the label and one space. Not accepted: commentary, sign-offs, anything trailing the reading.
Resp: 2:50
